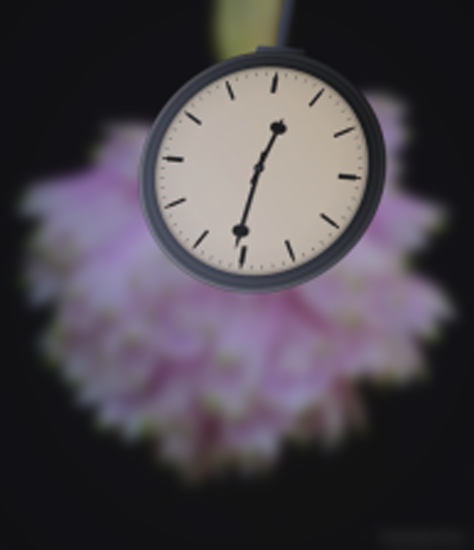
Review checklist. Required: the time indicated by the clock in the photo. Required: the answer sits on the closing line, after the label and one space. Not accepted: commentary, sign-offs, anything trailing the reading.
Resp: 12:31
